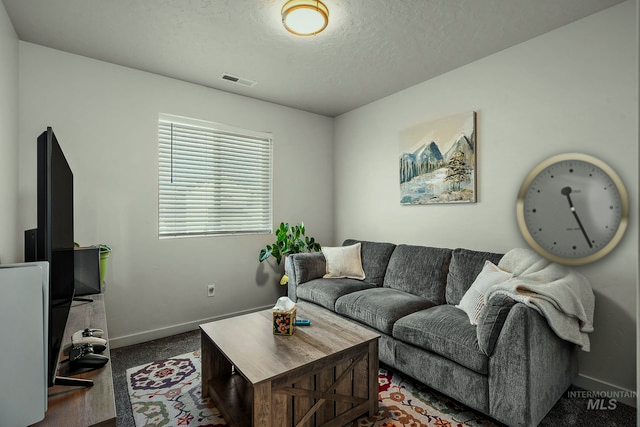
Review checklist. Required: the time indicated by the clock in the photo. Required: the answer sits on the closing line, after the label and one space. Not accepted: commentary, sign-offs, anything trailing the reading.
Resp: 11:26
